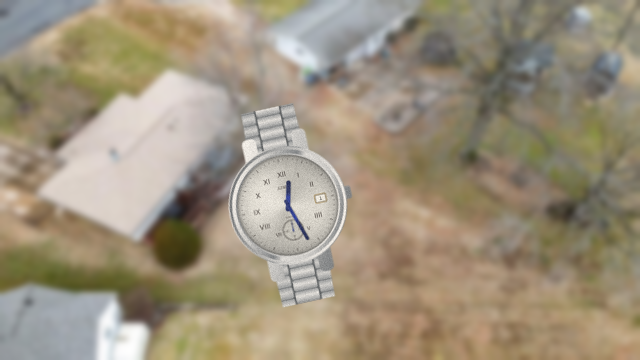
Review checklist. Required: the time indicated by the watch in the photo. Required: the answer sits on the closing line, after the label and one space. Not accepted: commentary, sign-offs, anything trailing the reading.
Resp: 12:27
